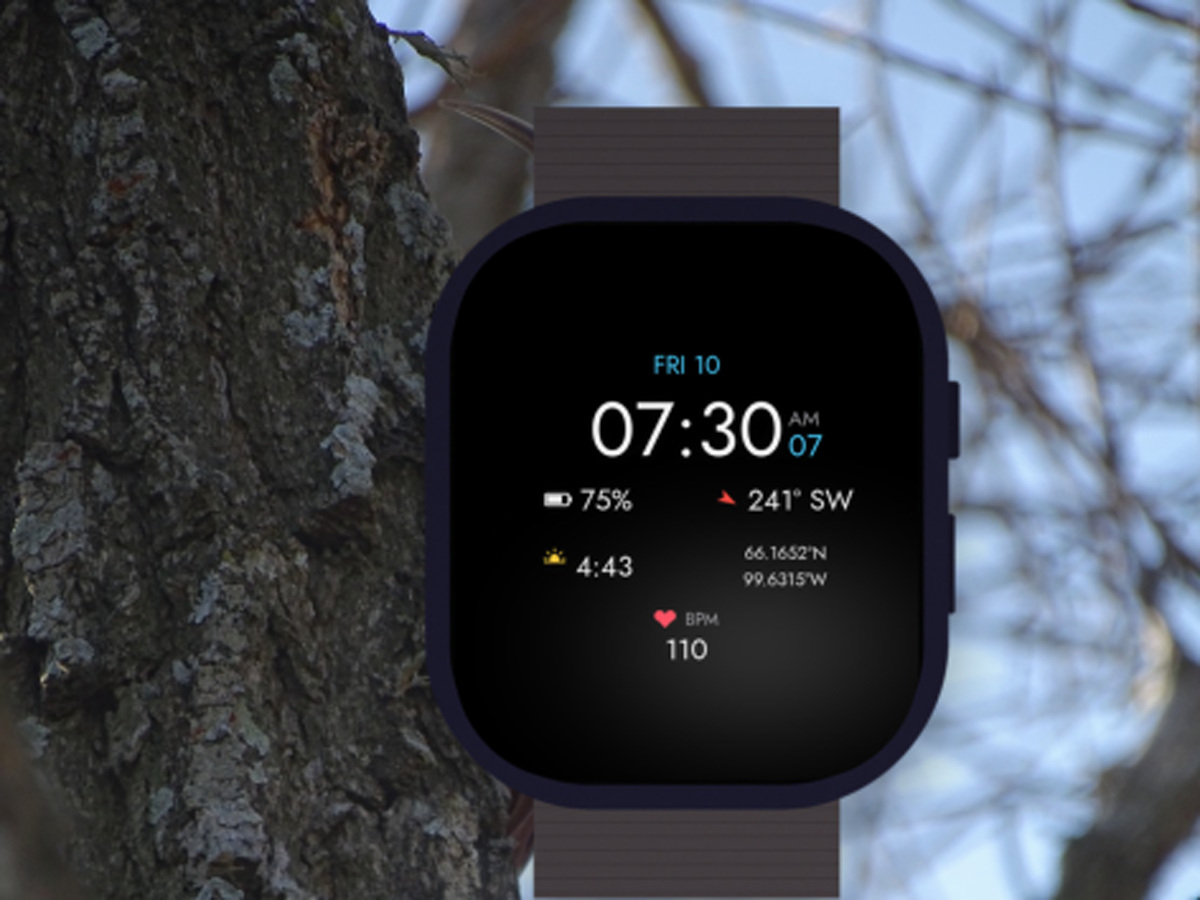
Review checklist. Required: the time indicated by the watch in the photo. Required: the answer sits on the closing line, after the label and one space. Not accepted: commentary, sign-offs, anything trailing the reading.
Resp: 7:30:07
